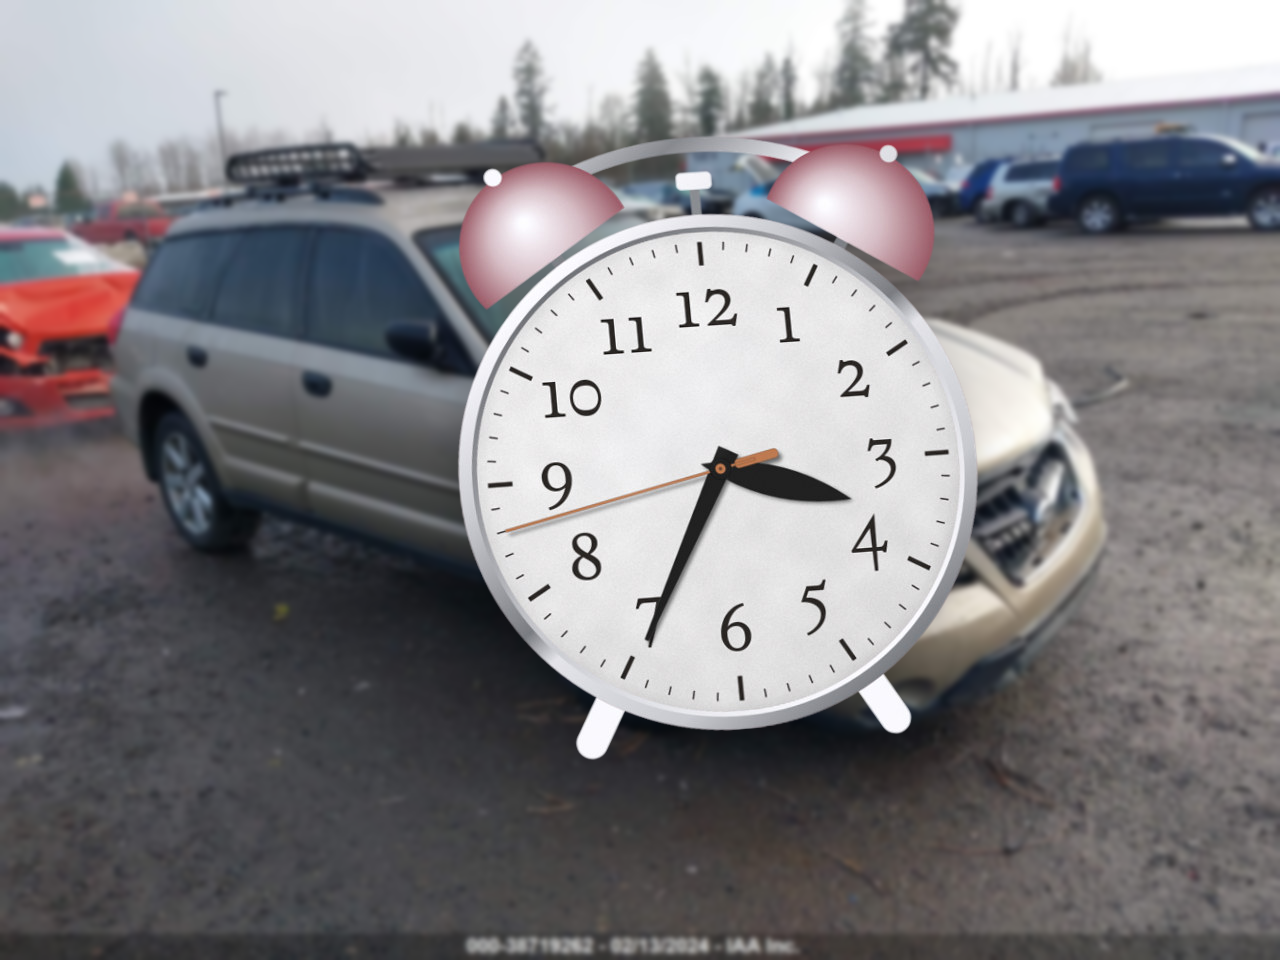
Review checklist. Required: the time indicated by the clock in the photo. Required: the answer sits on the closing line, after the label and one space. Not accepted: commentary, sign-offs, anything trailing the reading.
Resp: 3:34:43
